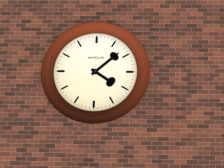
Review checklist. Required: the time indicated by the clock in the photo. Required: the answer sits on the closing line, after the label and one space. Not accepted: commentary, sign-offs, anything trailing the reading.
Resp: 4:08
